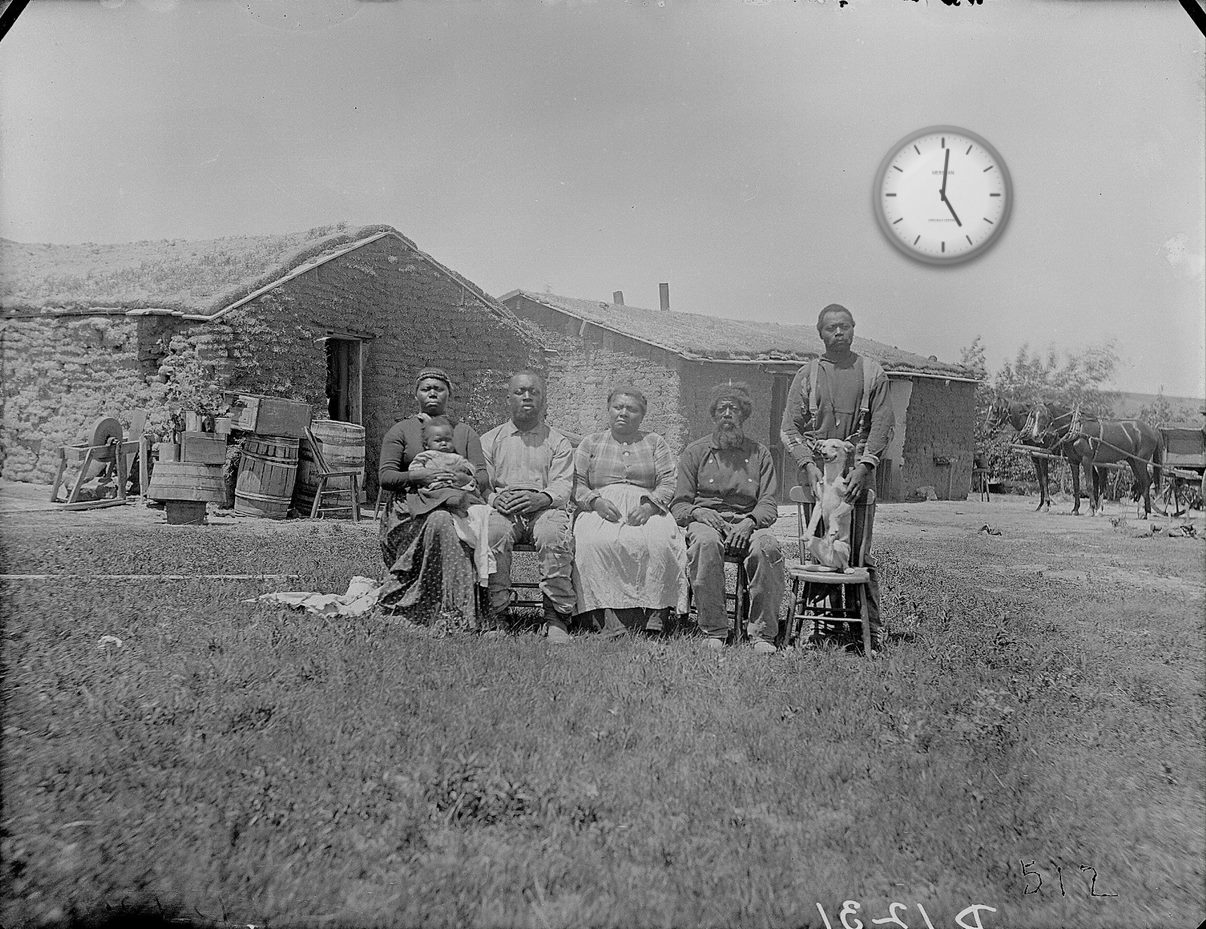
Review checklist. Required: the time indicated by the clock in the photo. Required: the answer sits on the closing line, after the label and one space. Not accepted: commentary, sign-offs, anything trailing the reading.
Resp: 5:01
